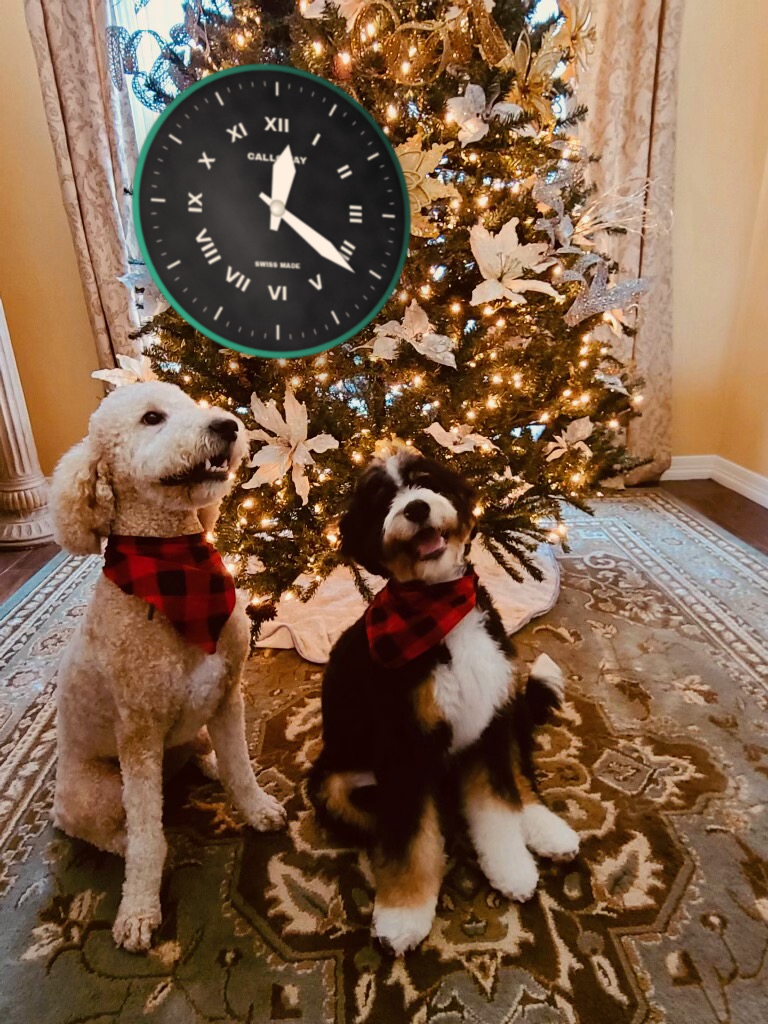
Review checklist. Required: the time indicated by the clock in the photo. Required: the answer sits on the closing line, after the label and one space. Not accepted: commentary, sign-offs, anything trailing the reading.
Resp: 12:21
